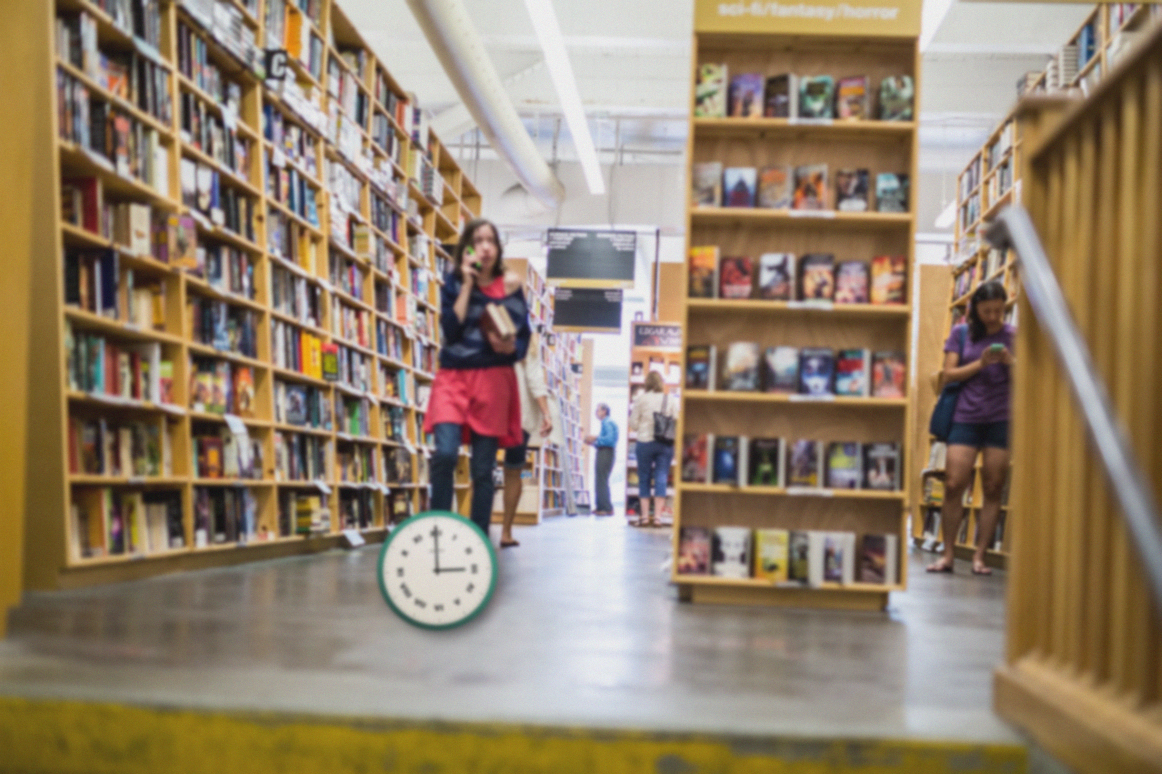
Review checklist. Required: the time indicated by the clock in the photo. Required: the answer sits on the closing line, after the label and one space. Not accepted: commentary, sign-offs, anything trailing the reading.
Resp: 3:00
